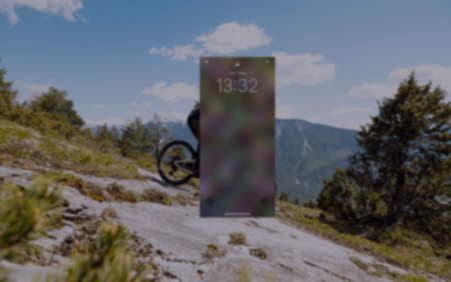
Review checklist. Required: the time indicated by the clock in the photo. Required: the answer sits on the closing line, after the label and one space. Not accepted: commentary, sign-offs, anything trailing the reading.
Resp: 13:32
